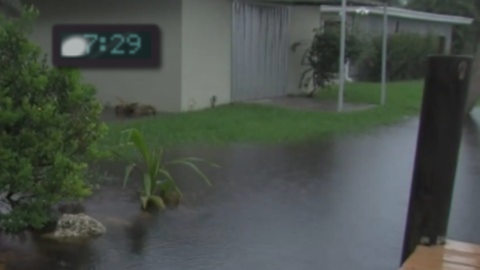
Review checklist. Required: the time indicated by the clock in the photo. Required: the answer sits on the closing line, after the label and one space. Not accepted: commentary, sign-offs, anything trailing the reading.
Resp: 7:29
